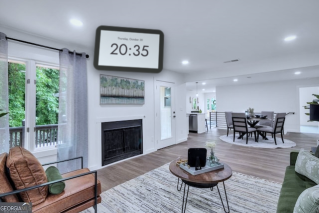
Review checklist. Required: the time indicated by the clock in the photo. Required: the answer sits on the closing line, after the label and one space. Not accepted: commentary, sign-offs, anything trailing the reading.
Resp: 20:35
